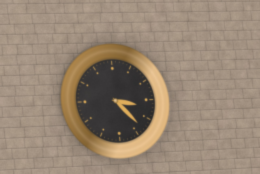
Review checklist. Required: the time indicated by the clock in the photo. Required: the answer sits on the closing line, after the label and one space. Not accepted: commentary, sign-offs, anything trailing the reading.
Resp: 3:23
